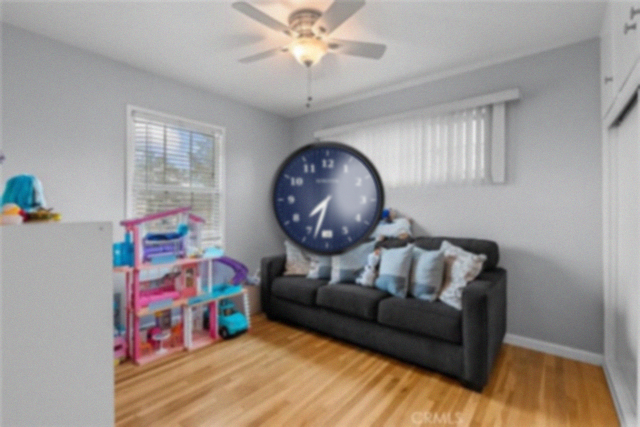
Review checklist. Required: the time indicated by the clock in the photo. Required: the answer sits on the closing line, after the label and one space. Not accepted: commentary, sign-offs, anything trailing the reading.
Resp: 7:33
